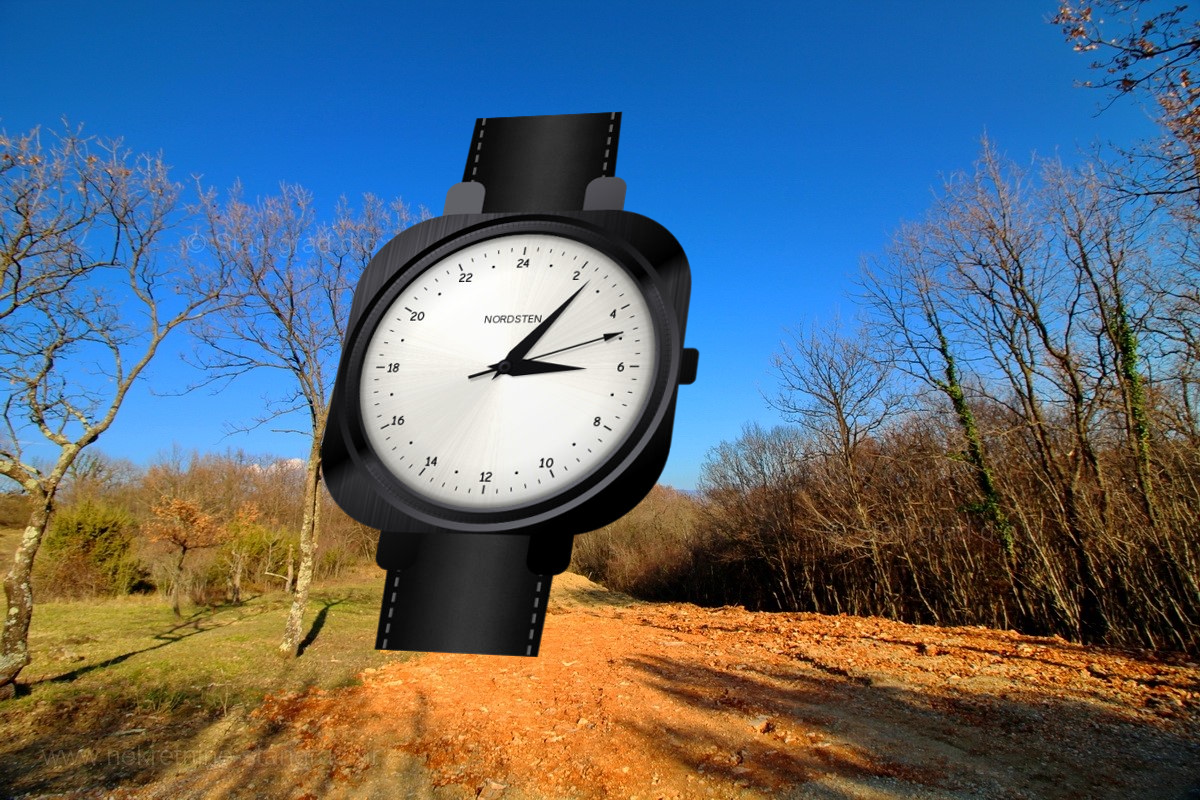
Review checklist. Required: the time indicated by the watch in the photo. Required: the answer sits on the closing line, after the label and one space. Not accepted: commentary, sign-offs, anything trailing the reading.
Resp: 6:06:12
